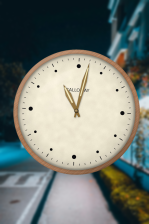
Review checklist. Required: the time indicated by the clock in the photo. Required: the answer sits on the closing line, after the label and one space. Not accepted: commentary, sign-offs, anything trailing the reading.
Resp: 11:02
